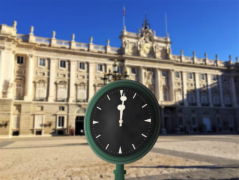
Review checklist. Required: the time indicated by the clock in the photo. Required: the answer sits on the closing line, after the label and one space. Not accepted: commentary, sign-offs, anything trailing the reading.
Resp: 12:01
